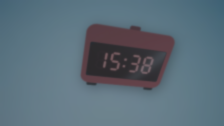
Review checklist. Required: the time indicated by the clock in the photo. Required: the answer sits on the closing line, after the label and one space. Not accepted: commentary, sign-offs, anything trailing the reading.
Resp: 15:38
